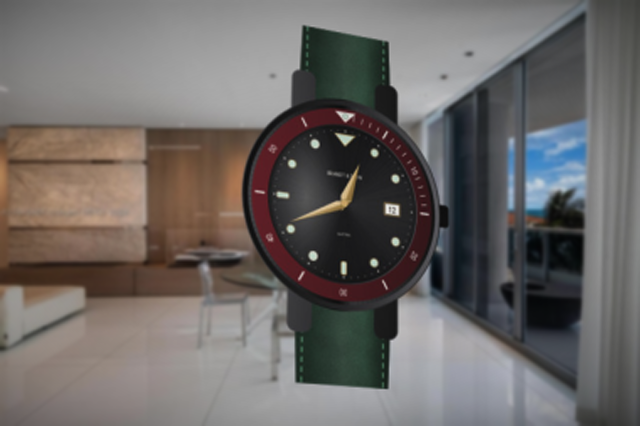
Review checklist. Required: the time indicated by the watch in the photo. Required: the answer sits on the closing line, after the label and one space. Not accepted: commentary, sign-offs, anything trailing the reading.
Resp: 12:41
